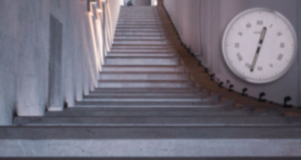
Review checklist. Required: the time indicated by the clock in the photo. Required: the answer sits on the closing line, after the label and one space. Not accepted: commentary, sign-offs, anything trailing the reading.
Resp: 12:33
